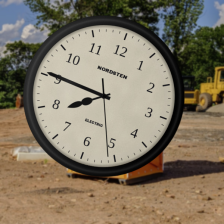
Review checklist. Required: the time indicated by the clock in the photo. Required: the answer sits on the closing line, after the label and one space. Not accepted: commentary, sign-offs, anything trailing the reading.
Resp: 7:45:26
